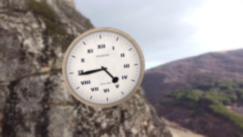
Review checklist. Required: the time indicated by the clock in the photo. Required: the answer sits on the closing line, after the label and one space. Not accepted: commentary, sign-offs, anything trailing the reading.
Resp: 4:44
